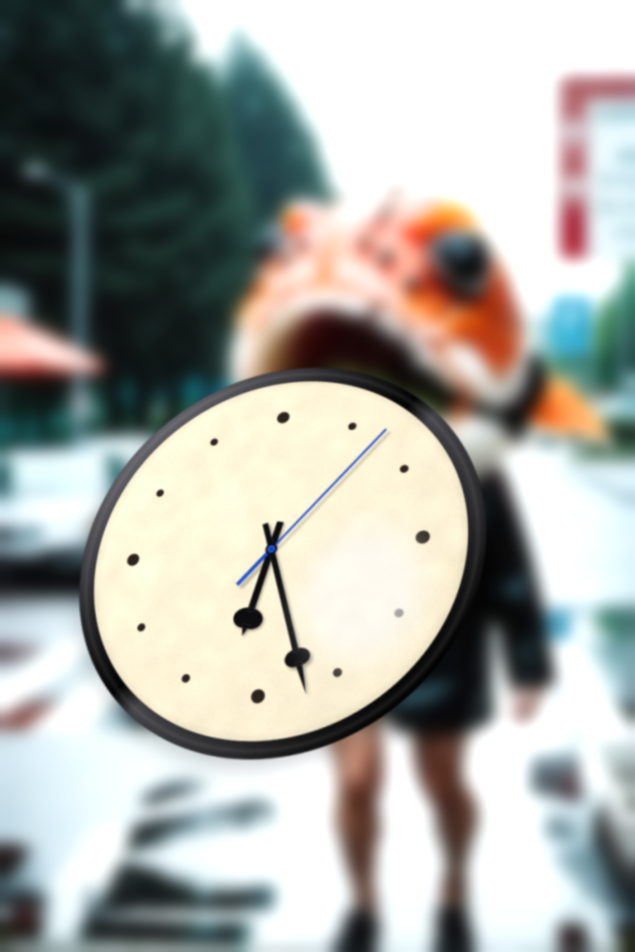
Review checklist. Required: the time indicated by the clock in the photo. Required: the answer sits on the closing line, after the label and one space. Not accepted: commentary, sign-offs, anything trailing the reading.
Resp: 6:27:07
